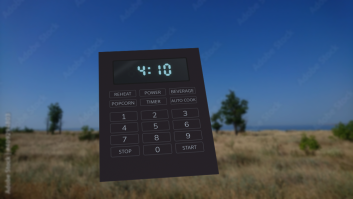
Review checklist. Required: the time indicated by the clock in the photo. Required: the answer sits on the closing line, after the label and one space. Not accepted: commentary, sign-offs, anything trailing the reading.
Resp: 4:10
